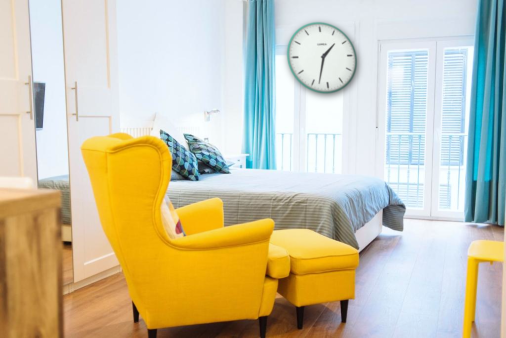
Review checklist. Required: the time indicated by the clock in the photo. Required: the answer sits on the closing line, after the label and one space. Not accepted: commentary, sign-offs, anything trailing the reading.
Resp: 1:33
